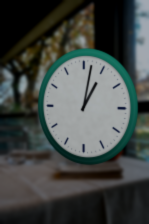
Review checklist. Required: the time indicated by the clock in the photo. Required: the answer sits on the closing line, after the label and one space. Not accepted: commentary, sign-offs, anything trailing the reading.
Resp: 1:02
